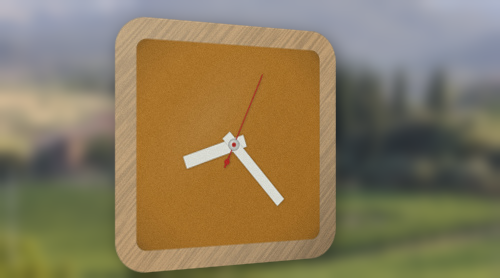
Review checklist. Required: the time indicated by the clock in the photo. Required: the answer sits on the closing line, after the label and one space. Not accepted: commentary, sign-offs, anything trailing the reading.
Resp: 8:23:04
